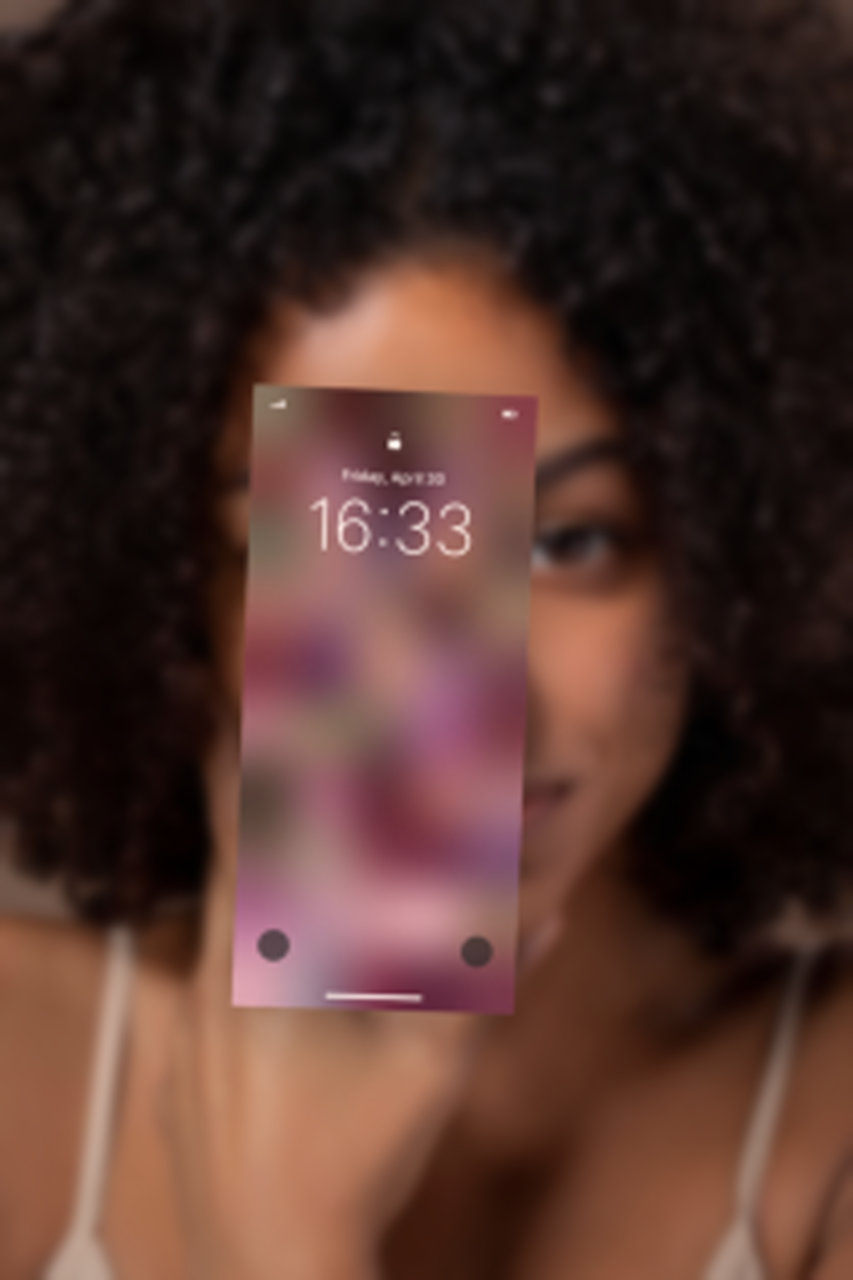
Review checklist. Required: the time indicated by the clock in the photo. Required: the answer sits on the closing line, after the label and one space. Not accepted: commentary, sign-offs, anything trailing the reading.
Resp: 16:33
